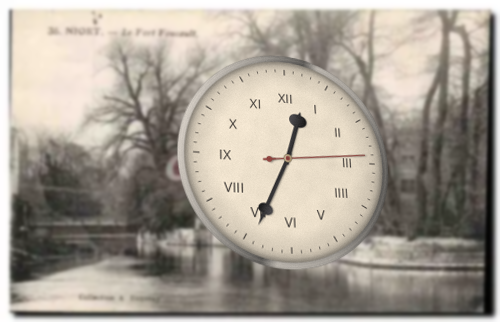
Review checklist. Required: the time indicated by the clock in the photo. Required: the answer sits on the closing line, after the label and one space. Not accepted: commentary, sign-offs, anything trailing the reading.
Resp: 12:34:14
